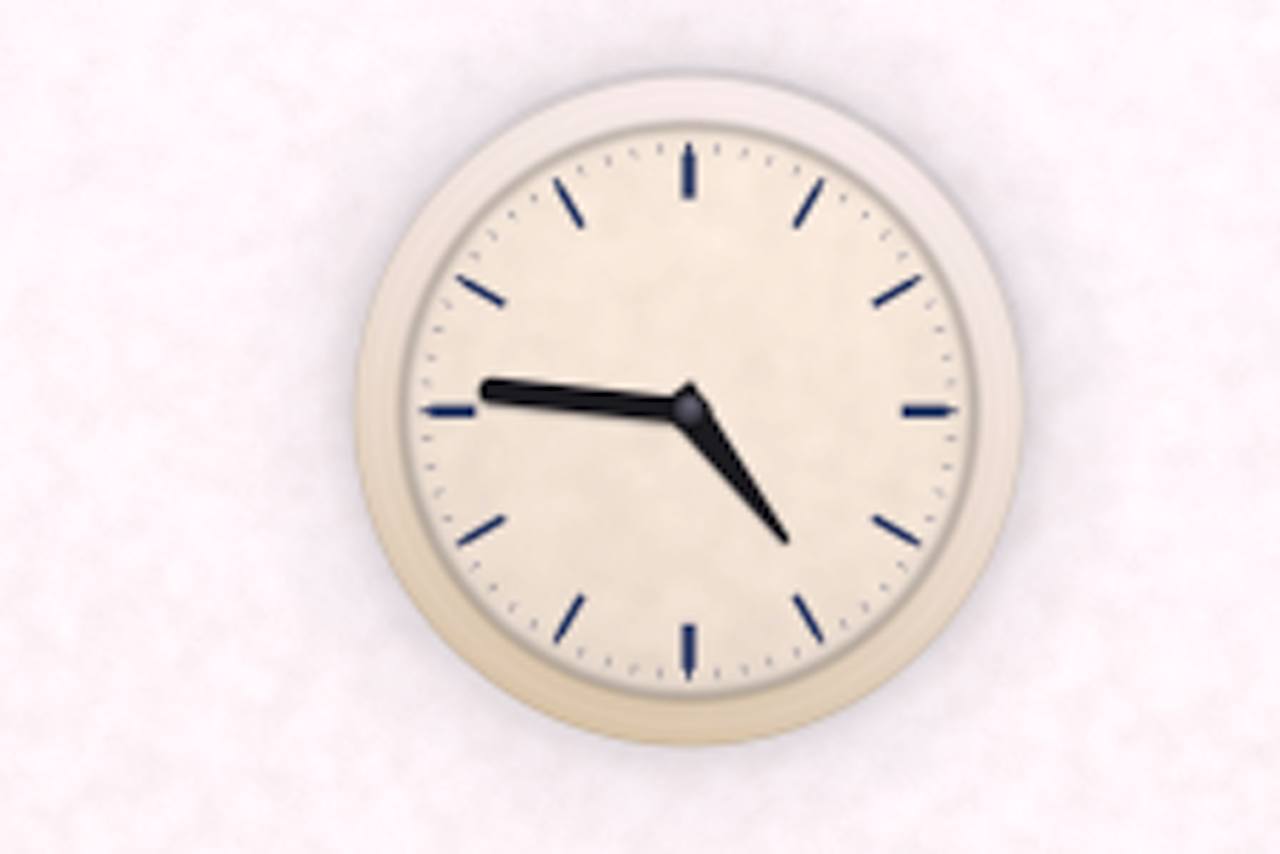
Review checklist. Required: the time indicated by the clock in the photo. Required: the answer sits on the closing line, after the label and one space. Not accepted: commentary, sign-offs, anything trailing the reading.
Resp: 4:46
